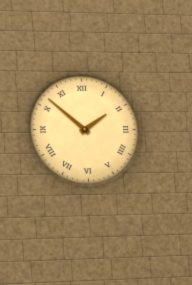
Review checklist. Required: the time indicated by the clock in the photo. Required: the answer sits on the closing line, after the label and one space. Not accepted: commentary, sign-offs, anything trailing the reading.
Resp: 1:52
